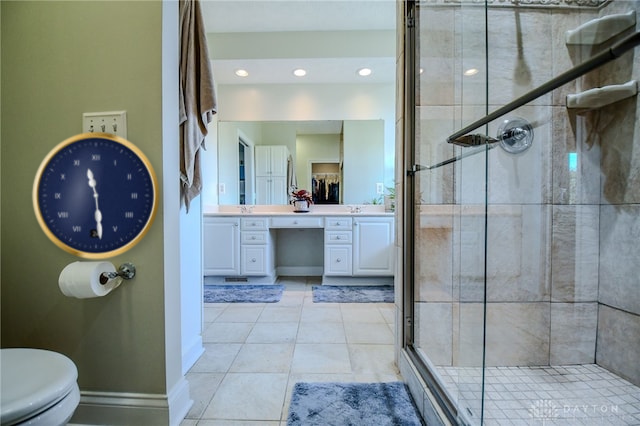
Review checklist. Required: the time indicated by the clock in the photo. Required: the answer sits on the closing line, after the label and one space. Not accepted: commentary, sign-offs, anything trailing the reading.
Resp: 11:29
